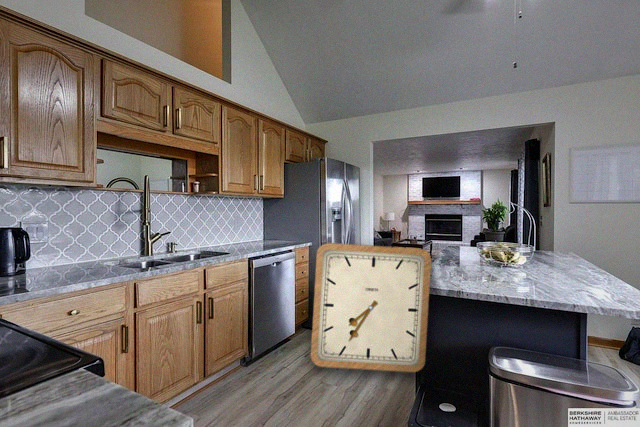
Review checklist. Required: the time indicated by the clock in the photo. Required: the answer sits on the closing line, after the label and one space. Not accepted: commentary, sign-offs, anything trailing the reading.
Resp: 7:35
